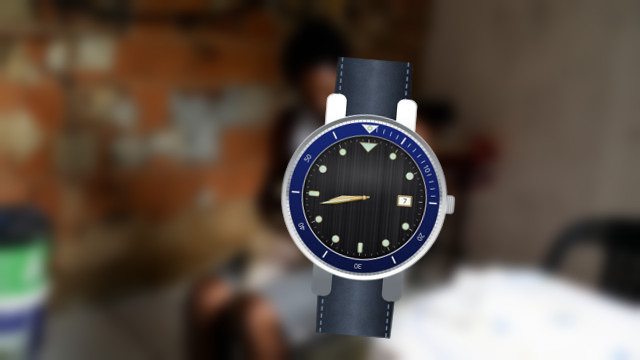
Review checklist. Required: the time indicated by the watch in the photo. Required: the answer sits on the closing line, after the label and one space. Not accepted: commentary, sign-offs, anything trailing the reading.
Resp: 8:43
